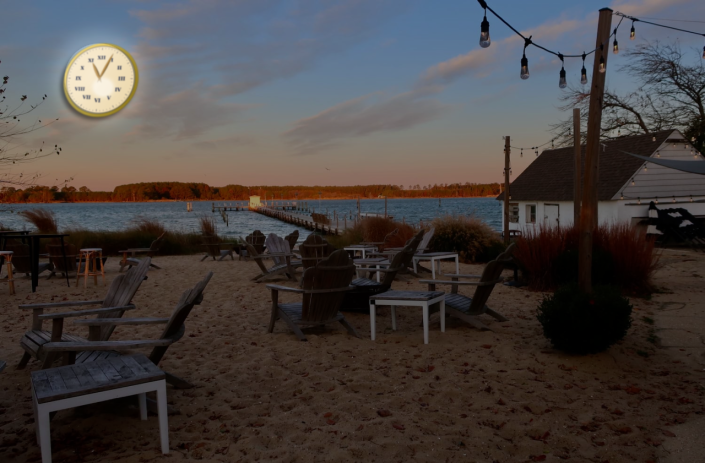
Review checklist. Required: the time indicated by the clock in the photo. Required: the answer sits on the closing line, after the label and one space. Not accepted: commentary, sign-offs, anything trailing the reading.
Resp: 11:04
